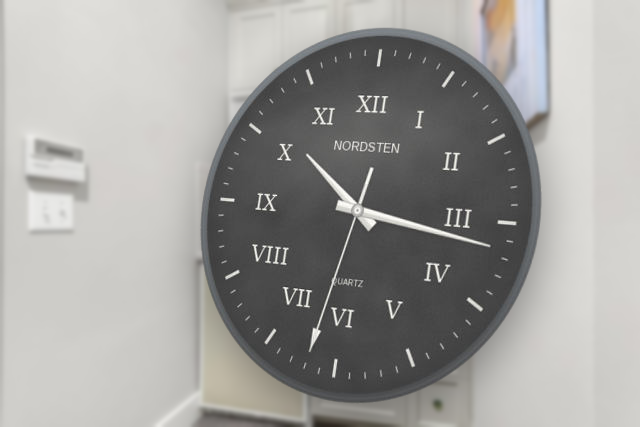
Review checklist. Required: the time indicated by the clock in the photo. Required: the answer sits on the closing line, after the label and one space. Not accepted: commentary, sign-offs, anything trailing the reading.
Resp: 10:16:32
